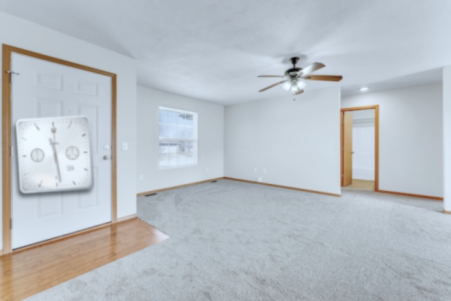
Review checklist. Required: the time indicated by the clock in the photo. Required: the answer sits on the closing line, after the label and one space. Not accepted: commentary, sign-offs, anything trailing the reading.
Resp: 11:29
